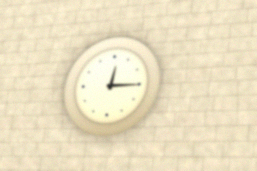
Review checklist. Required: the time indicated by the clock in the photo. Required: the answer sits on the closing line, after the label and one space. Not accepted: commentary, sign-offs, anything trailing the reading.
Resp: 12:15
